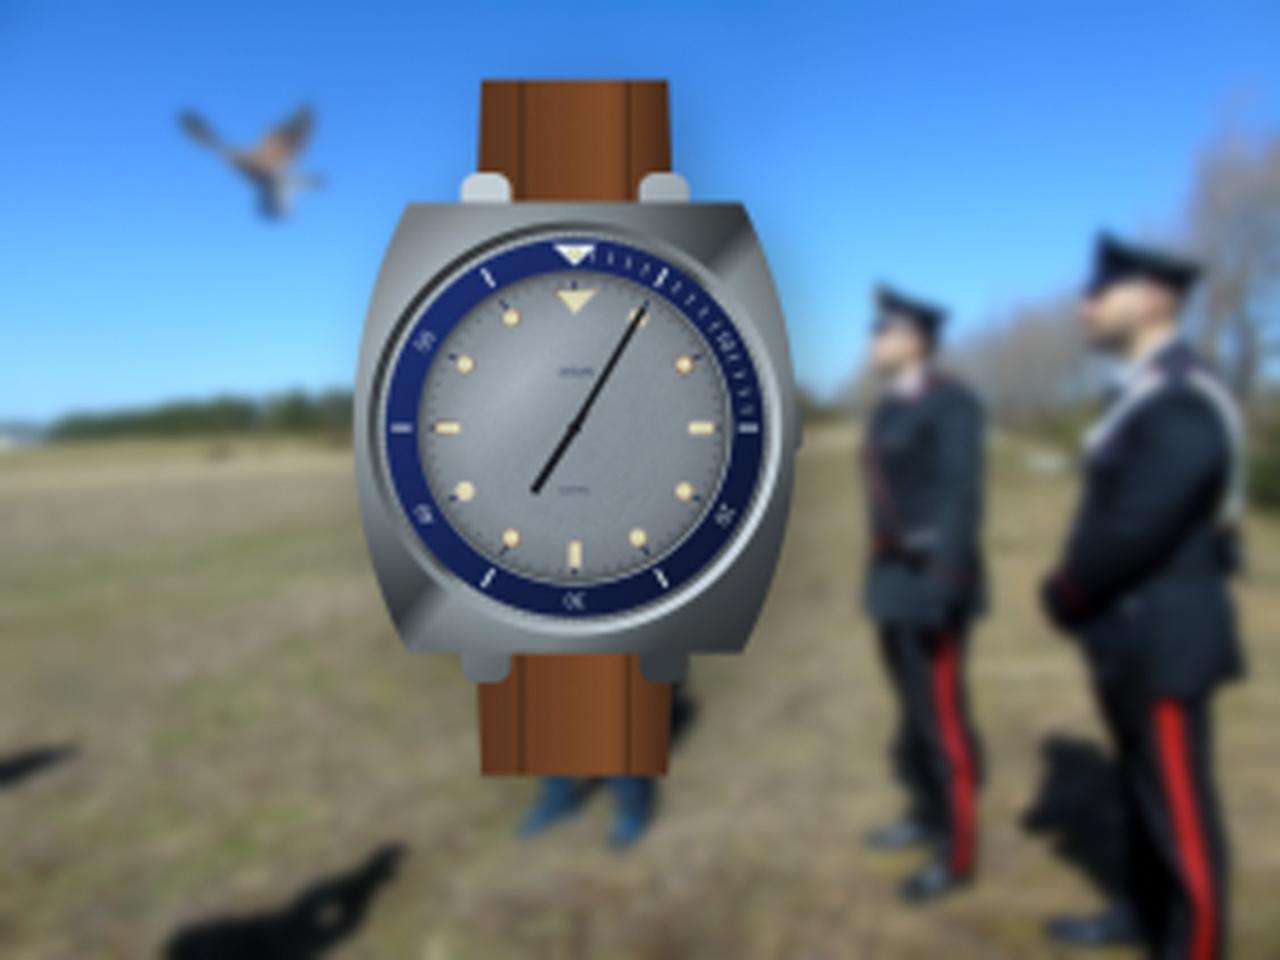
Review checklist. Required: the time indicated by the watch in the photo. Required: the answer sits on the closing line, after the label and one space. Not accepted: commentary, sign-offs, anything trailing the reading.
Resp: 7:05
